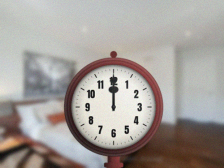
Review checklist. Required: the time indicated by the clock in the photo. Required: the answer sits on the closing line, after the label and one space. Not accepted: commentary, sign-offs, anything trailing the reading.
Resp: 12:00
